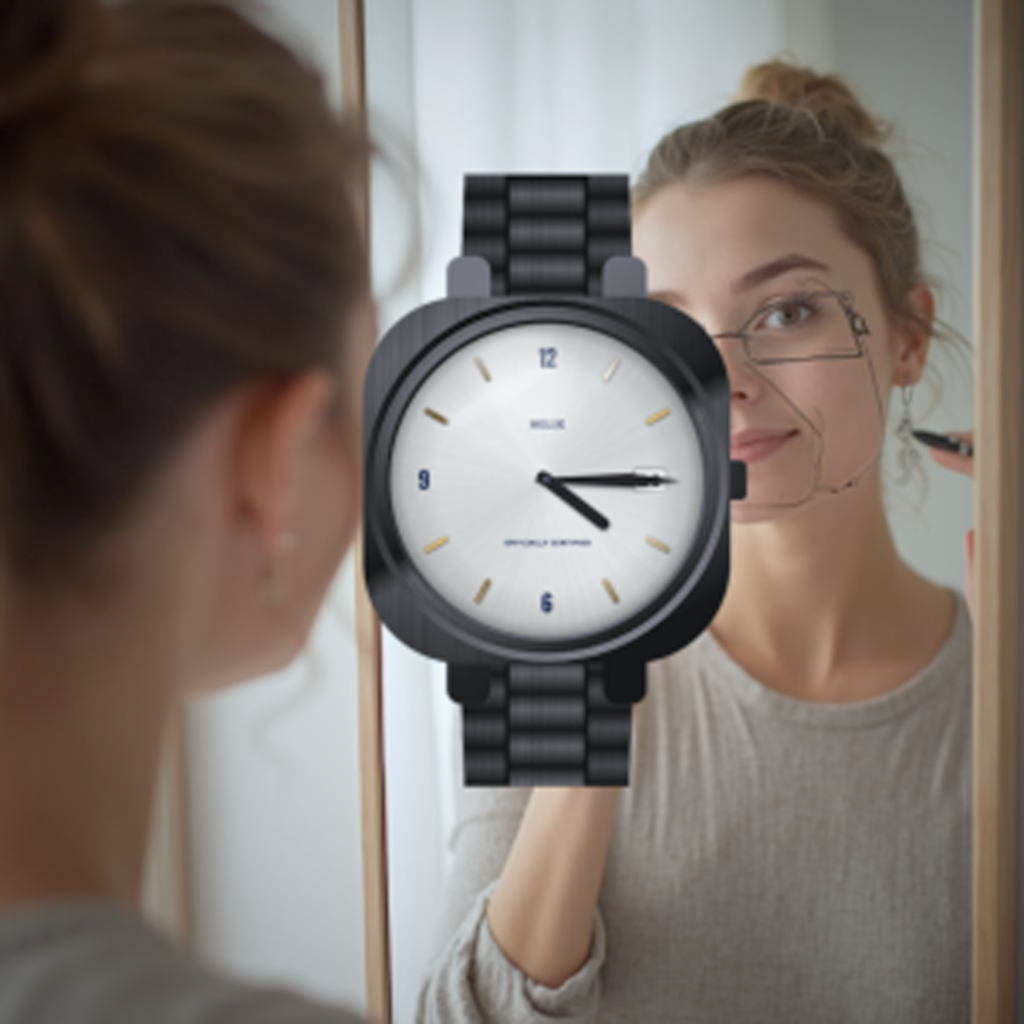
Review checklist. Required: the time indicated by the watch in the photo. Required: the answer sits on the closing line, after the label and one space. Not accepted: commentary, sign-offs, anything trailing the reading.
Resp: 4:15
